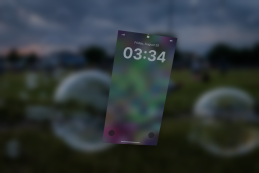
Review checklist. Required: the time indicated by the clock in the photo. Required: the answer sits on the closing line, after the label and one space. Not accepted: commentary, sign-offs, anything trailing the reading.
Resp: 3:34
